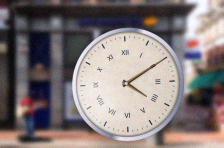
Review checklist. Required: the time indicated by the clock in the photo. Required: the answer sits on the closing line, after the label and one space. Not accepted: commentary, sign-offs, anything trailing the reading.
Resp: 4:10
